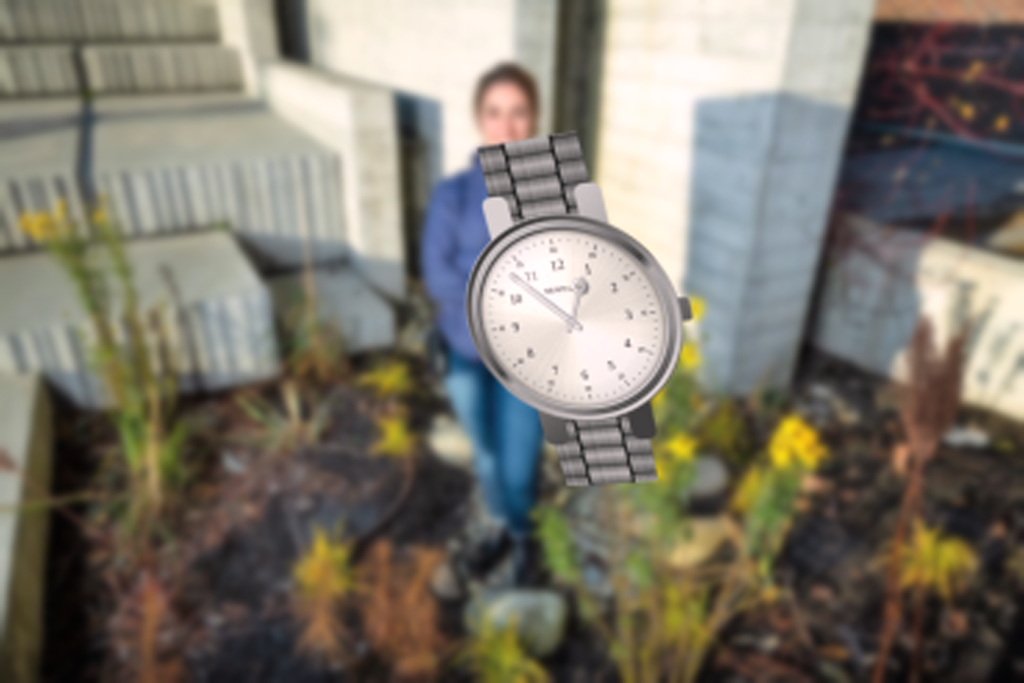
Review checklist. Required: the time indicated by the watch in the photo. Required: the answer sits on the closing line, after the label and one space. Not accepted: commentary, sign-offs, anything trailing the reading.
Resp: 12:53
